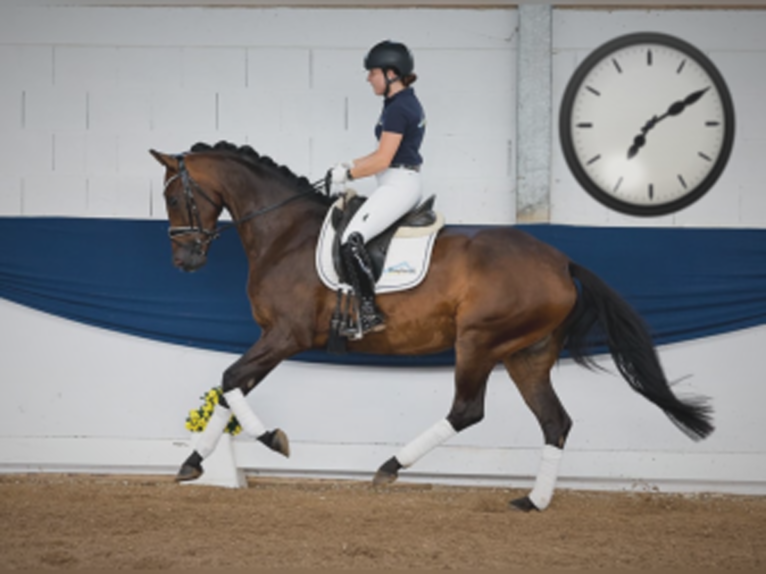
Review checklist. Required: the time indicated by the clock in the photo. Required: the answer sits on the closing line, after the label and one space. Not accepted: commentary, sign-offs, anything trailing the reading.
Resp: 7:10
